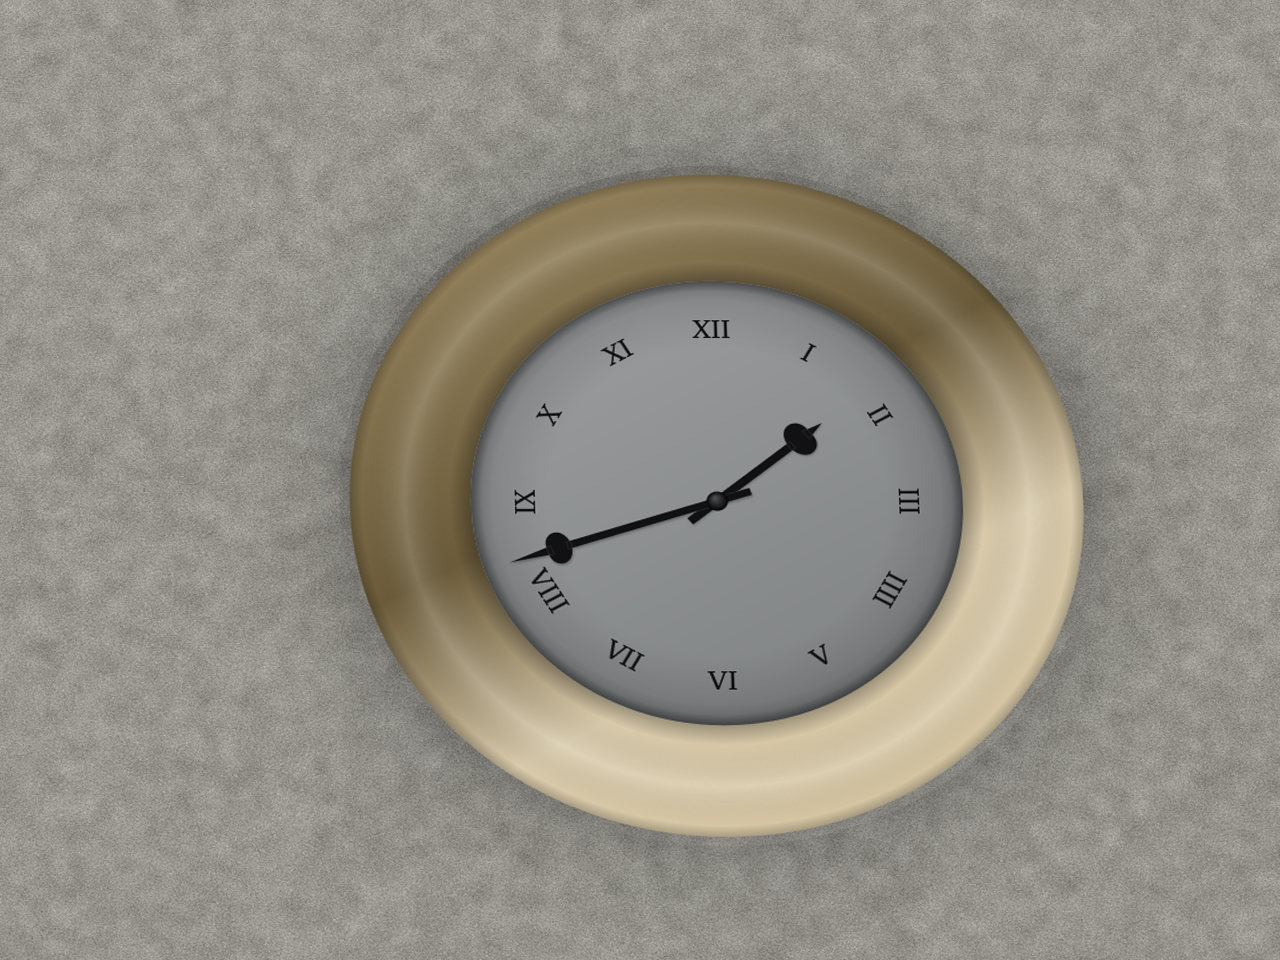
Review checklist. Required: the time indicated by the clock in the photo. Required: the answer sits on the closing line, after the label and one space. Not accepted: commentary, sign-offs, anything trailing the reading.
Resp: 1:42
